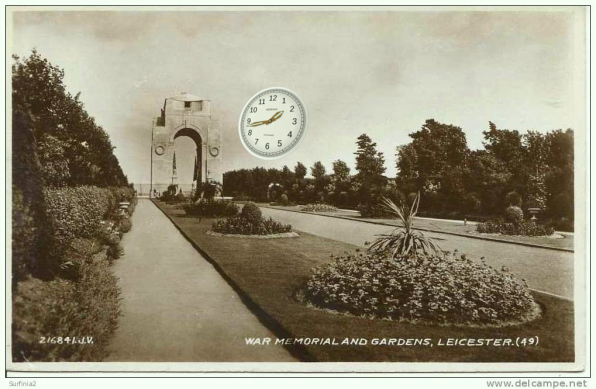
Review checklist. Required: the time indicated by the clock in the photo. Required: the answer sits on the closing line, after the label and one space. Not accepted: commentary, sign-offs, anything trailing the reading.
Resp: 1:43
